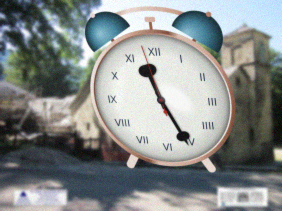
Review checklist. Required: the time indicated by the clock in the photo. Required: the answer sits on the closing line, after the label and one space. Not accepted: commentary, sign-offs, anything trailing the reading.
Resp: 11:25:58
